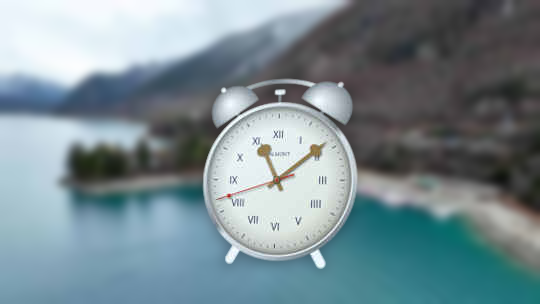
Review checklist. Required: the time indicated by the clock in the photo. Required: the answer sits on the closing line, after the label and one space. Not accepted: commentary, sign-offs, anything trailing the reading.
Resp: 11:08:42
